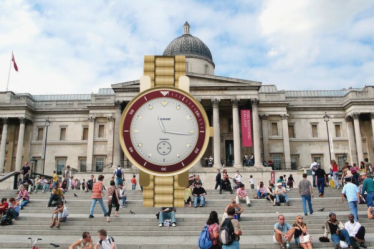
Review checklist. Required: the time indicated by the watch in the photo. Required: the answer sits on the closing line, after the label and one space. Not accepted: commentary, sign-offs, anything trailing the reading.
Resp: 11:16
